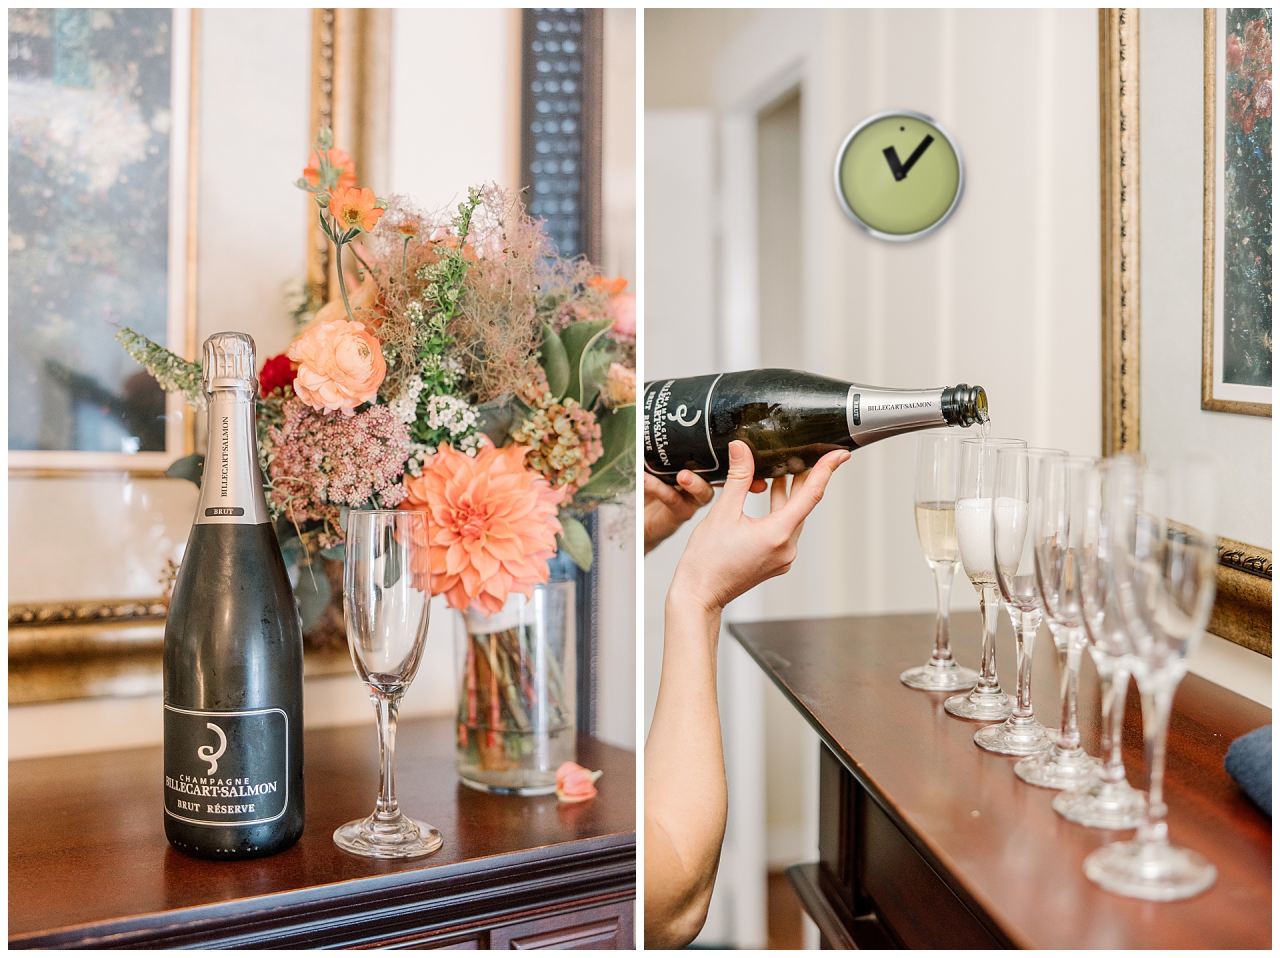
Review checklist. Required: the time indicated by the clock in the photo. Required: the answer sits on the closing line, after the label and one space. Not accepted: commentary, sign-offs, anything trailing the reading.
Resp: 11:06
